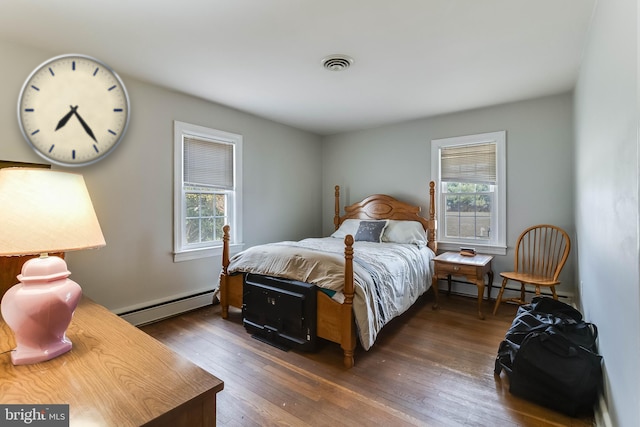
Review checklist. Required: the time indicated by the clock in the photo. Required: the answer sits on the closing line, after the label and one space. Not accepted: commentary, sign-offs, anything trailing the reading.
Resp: 7:24
